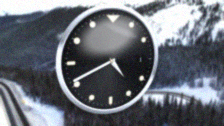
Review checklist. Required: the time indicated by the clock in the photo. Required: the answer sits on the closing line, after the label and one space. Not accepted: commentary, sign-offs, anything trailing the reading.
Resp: 4:41
